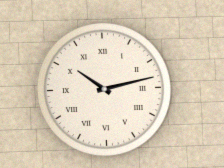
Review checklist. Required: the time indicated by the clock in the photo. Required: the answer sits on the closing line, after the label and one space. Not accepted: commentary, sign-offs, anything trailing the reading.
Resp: 10:13
